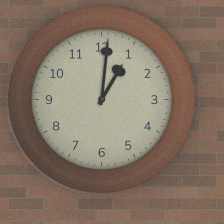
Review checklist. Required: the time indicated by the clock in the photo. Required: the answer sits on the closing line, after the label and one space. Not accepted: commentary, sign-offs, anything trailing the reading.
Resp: 1:01
